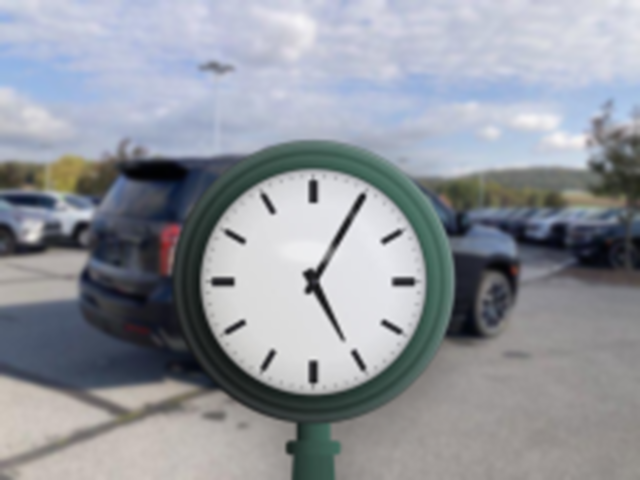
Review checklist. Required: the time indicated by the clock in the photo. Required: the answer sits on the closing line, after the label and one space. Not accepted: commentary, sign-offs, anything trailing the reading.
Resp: 5:05
